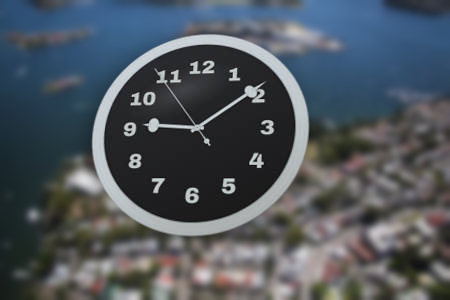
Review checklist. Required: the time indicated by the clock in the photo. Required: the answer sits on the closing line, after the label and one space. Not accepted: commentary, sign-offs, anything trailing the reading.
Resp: 9:08:54
